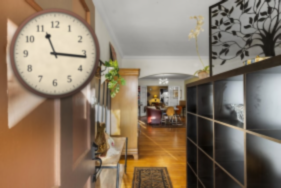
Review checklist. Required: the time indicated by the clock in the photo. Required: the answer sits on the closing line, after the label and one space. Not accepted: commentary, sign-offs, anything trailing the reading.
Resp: 11:16
